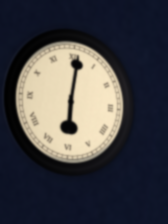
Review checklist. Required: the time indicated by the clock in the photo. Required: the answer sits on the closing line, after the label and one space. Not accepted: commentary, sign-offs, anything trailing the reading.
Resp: 6:01
